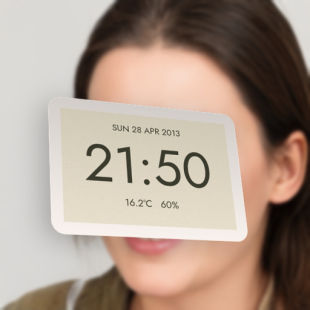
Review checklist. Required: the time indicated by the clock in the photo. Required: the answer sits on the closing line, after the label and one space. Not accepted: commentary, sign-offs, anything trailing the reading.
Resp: 21:50
